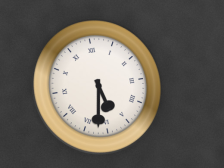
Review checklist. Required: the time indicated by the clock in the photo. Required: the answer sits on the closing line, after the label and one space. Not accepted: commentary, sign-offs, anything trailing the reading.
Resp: 5:32
